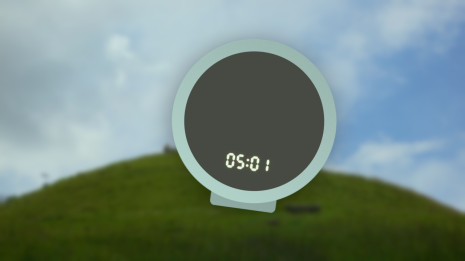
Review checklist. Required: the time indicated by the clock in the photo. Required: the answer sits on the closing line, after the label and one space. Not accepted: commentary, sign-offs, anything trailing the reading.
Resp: 5:01
